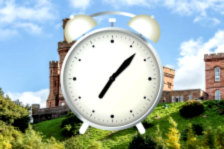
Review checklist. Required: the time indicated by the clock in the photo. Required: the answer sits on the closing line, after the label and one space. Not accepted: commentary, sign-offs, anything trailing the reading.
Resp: 7:07
